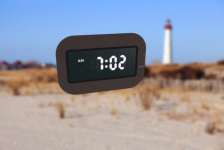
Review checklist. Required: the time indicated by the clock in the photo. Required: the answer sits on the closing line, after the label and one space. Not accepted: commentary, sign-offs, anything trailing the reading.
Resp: 7:02
